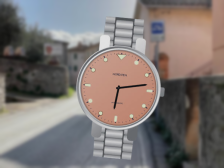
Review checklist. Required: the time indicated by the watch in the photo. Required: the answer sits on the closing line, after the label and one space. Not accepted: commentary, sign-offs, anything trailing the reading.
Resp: 6:13
